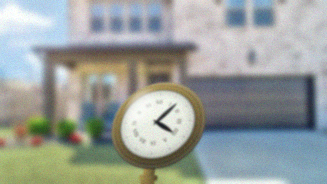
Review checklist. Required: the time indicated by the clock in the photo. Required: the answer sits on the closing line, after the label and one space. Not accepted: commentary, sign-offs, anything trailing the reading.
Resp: 4:07
